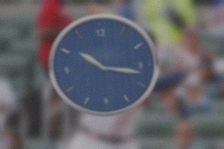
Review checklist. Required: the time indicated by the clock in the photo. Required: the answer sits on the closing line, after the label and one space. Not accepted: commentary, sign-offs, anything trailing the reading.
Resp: 10:17
